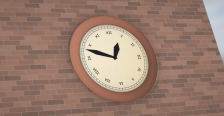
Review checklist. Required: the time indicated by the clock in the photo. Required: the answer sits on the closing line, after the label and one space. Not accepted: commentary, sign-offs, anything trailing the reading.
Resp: 12:48
